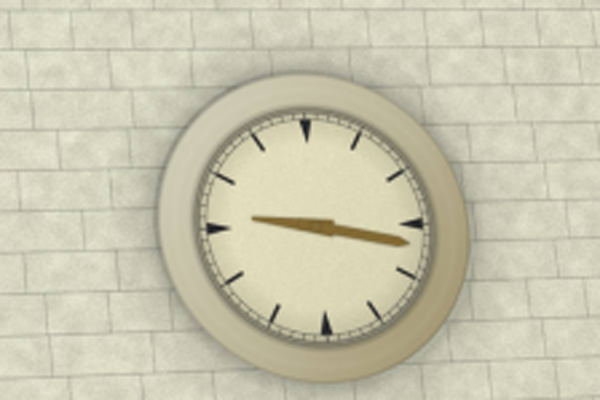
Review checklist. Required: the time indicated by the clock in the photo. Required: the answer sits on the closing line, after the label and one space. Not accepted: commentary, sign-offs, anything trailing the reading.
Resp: 9:17
